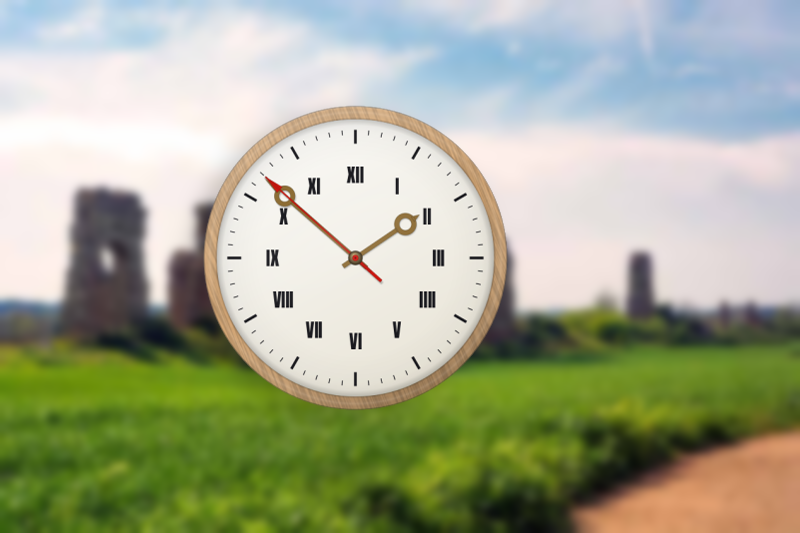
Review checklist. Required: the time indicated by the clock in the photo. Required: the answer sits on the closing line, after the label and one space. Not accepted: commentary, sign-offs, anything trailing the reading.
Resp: 1:51:52
